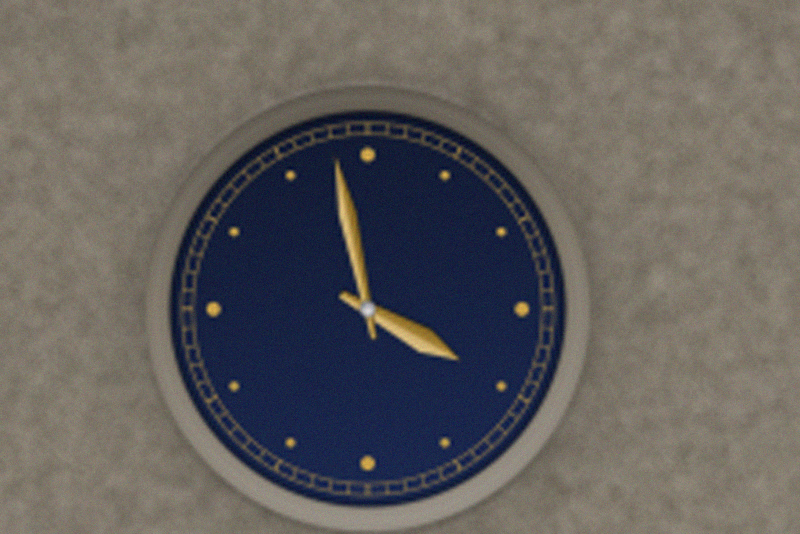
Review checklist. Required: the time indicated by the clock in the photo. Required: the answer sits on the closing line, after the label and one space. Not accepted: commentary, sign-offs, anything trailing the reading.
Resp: 3:58
